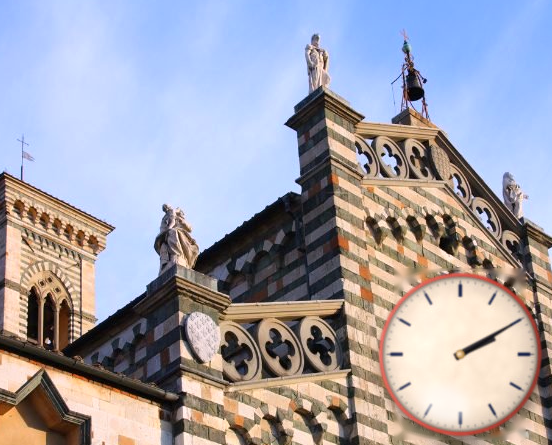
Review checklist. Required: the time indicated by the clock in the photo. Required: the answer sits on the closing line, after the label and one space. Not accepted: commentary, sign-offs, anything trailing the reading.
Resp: 2:10
